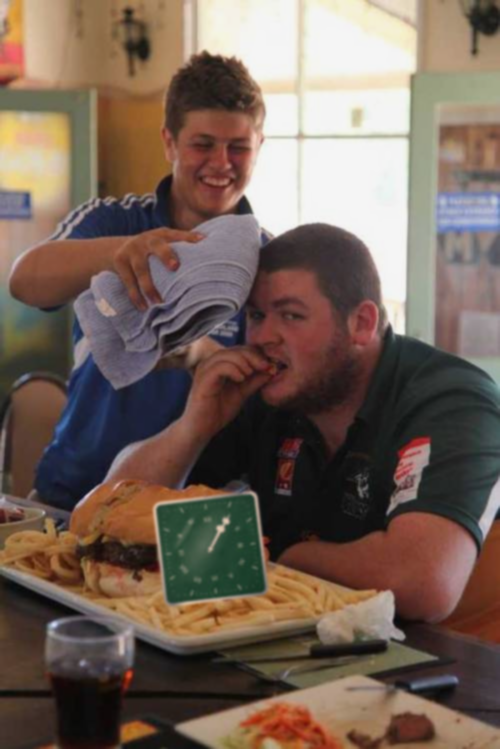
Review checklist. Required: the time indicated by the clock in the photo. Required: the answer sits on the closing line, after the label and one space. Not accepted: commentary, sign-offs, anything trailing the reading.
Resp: 1:06
